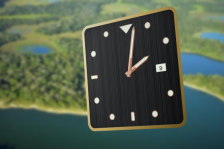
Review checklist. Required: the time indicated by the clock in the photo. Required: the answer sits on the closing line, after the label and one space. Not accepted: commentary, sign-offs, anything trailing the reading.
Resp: 2:02
